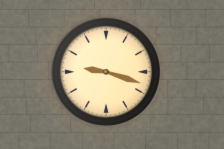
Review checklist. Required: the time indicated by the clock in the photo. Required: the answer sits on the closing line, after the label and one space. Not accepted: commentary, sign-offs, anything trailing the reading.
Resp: 9:18
